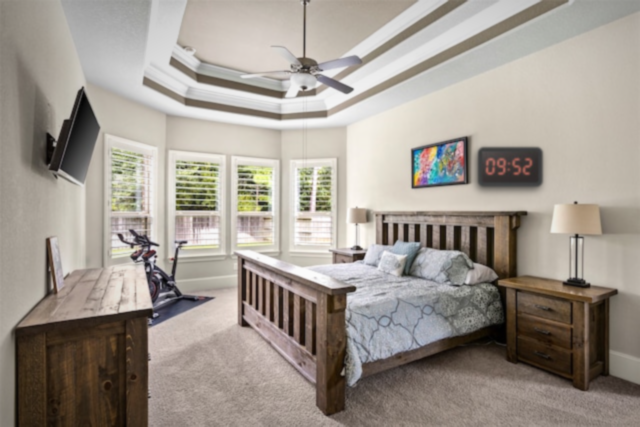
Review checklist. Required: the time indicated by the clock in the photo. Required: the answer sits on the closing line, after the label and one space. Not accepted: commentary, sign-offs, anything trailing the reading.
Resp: 9:52
